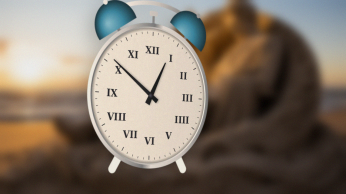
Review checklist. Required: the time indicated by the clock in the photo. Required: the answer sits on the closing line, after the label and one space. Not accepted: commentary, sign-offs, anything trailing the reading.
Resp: 12:51
